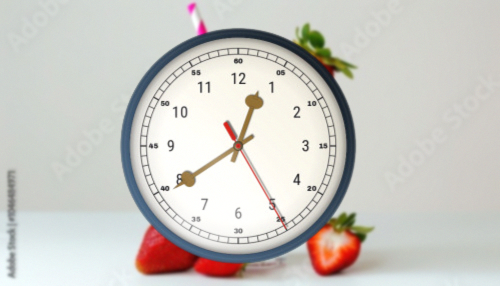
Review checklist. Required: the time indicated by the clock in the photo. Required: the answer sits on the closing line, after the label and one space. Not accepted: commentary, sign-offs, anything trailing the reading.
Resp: 12:39:25
